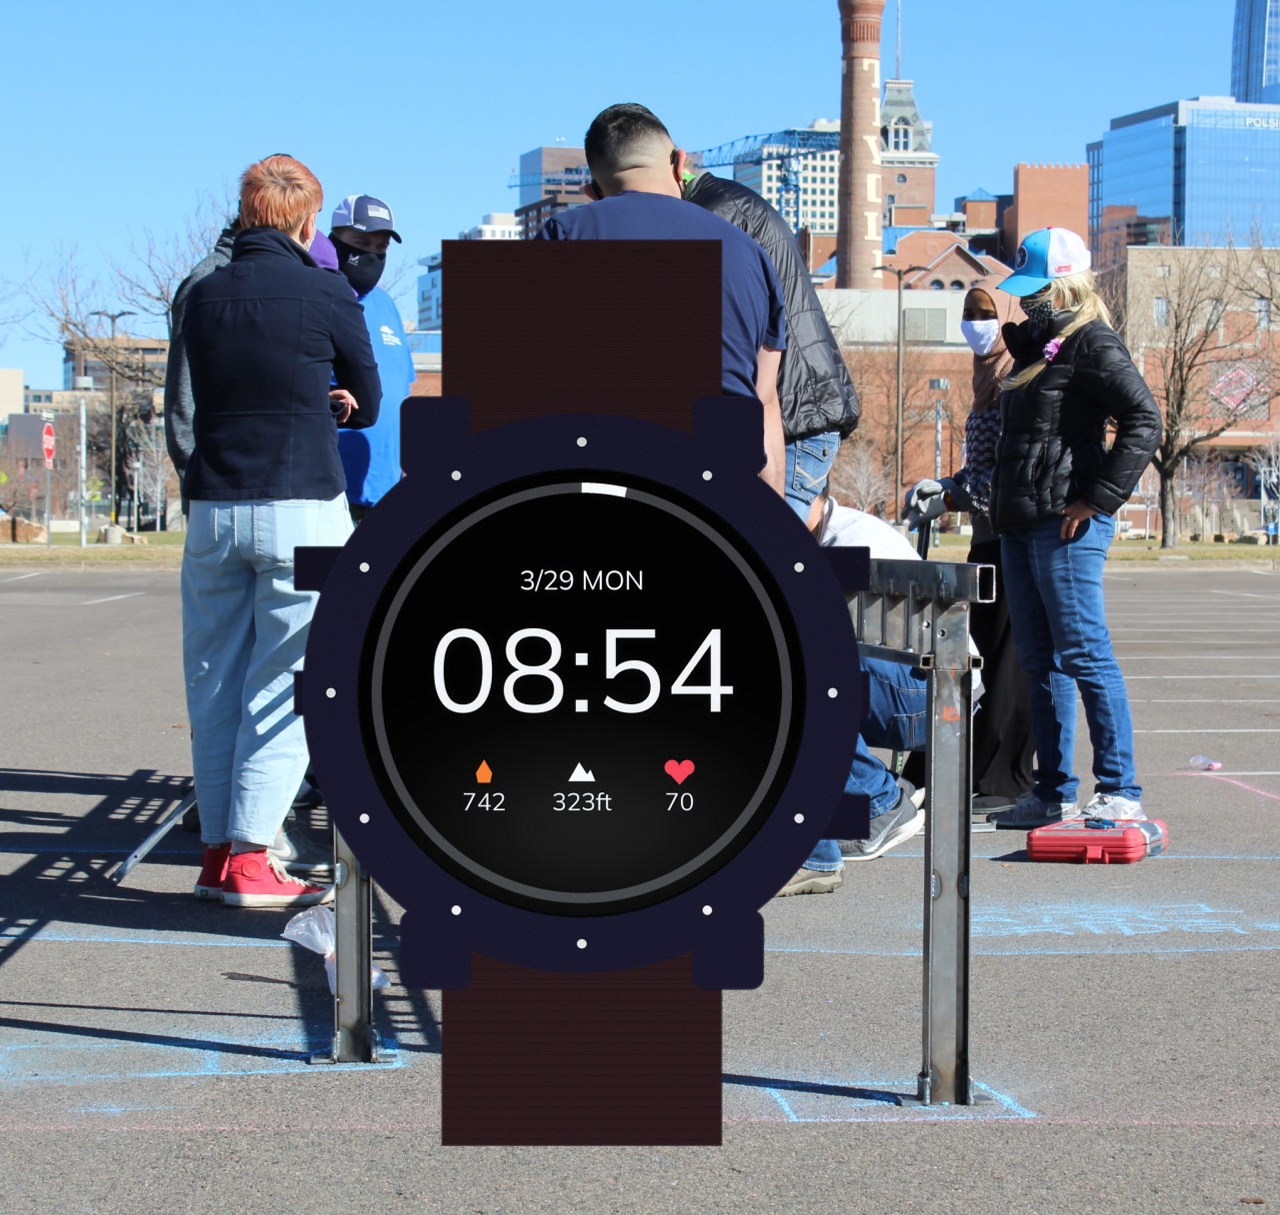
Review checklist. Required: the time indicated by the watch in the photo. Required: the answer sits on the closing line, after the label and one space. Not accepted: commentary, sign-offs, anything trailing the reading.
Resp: 8:54
